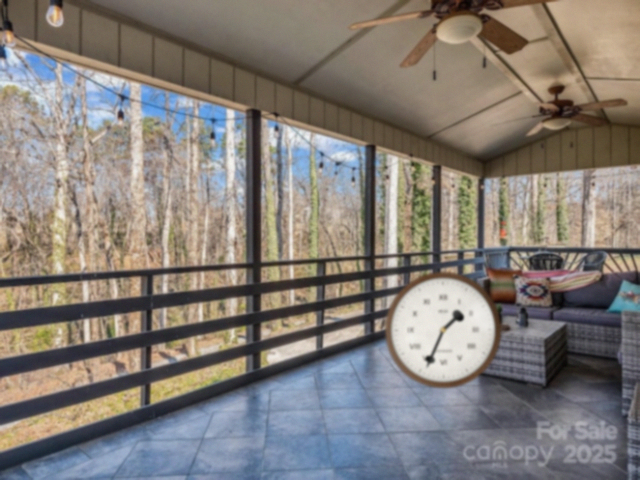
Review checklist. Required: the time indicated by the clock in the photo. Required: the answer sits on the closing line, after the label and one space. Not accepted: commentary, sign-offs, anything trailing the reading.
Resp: 1:34
